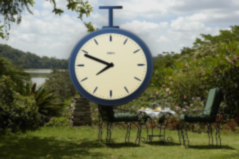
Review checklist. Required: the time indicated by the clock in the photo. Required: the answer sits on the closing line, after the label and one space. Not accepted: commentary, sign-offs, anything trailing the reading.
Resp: 7:49
